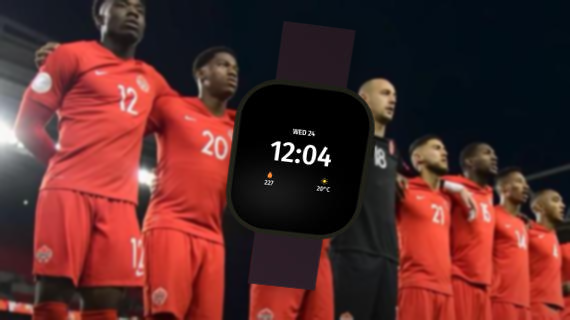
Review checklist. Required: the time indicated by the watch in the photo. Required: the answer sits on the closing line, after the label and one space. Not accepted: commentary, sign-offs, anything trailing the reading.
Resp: 12:04
